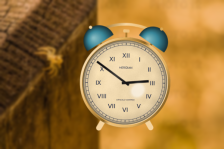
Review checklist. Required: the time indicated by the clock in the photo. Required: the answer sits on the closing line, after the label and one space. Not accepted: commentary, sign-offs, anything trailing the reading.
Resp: 2:51
